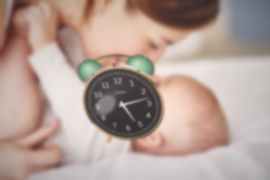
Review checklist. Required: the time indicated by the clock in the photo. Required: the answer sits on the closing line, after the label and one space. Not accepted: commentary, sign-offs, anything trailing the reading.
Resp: 5:13
